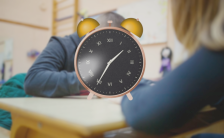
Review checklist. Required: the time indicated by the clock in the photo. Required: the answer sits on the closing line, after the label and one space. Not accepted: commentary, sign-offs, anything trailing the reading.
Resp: 1:35
